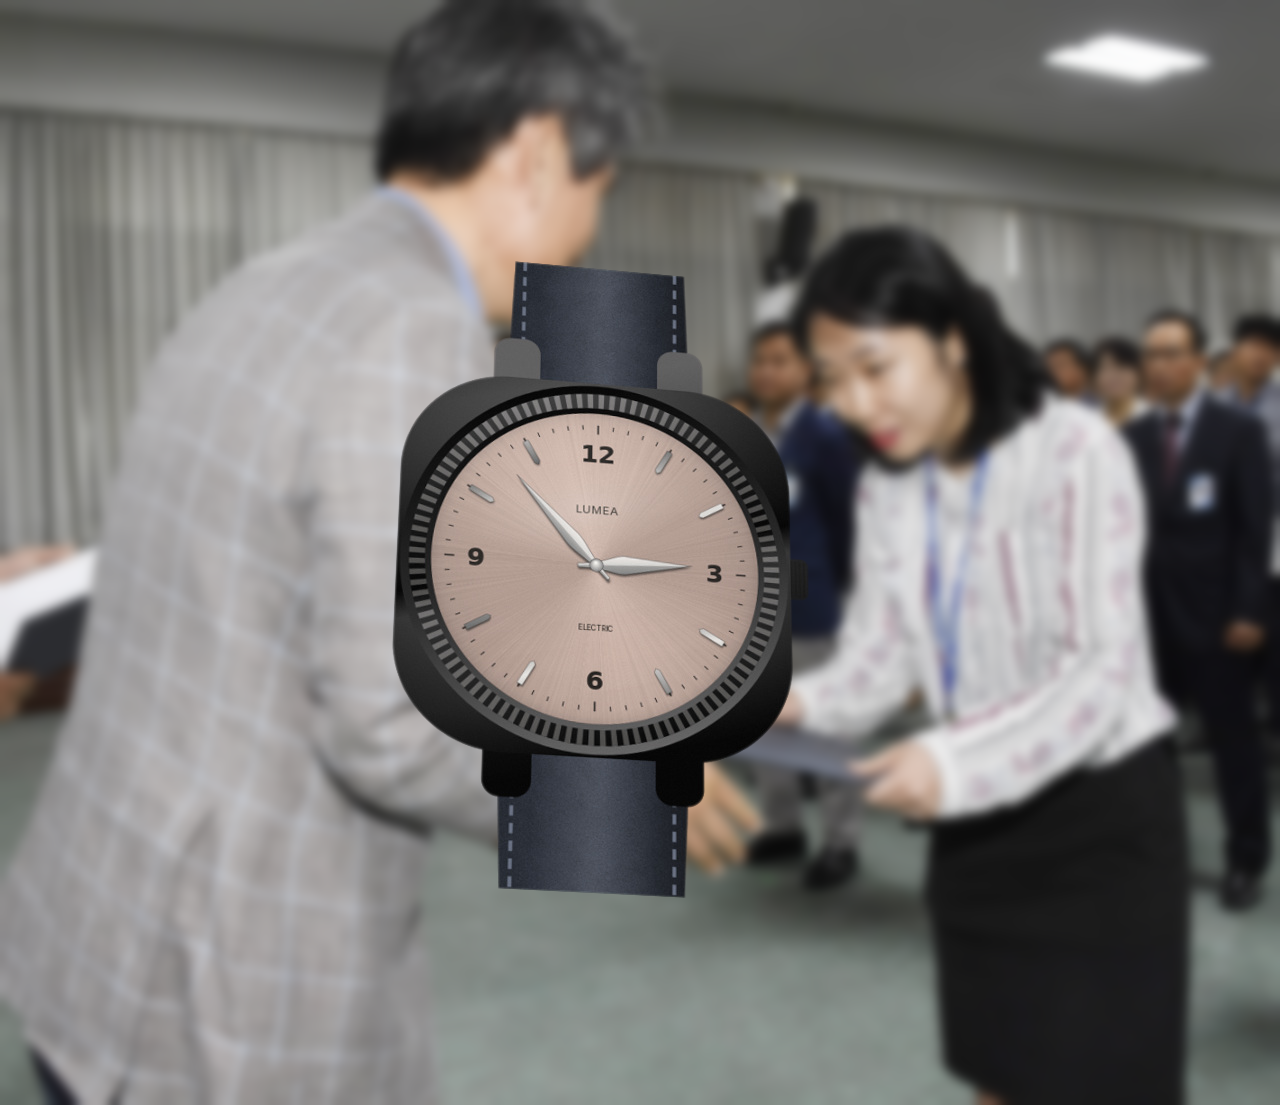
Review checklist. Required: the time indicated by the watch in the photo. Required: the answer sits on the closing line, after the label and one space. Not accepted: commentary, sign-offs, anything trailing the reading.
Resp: 2:53
